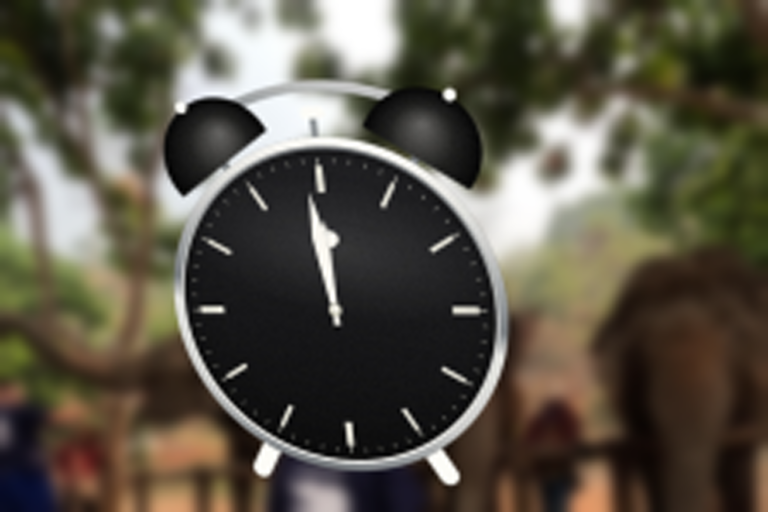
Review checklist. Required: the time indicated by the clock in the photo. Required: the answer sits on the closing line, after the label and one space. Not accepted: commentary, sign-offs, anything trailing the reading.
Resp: 11:59
